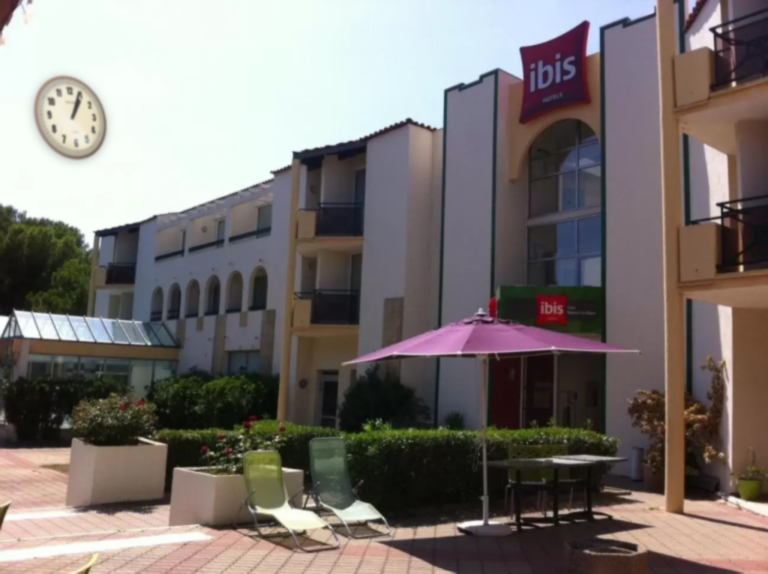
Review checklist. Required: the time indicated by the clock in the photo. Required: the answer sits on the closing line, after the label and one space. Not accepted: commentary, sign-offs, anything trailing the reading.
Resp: 1:04
